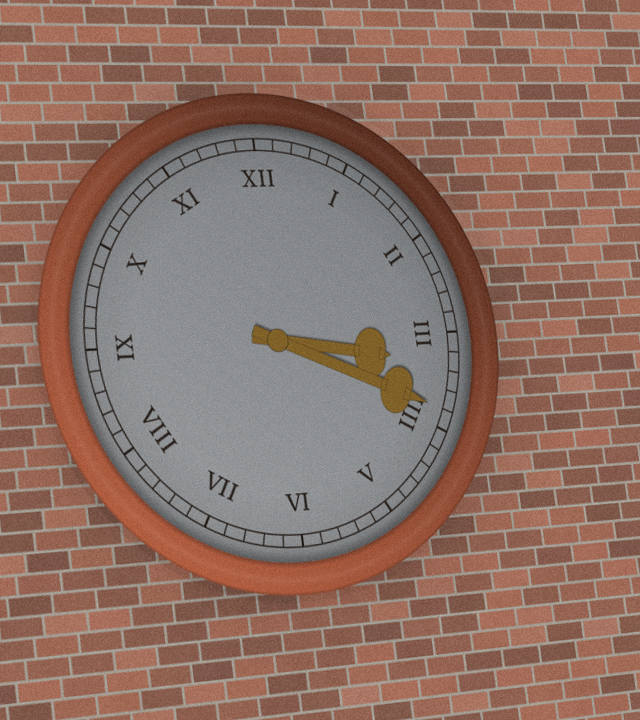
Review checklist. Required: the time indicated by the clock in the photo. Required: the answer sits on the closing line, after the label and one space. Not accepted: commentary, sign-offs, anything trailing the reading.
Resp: 3:19
